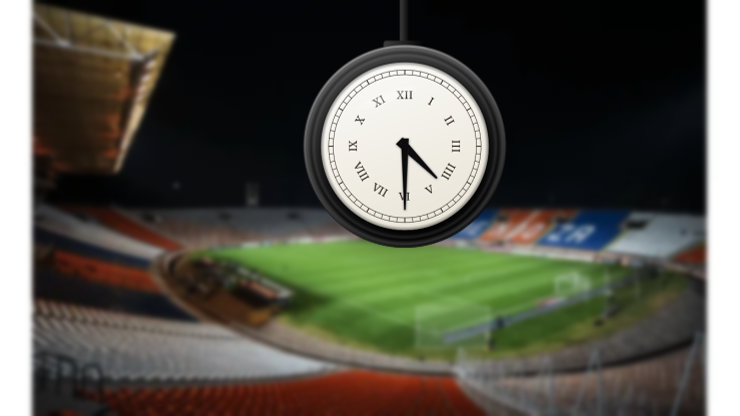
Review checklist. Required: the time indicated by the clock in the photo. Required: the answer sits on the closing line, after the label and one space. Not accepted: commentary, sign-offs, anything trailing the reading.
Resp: 4:30
